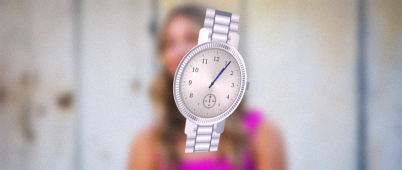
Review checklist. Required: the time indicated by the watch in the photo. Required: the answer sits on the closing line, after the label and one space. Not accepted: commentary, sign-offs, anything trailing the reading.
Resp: 1:06
